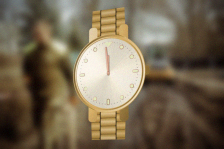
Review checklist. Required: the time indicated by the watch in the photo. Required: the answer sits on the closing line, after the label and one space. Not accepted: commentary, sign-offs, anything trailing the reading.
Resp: 11:59
